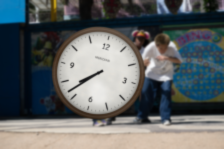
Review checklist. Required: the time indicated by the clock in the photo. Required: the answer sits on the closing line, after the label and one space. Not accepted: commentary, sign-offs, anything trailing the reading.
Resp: 7:37
